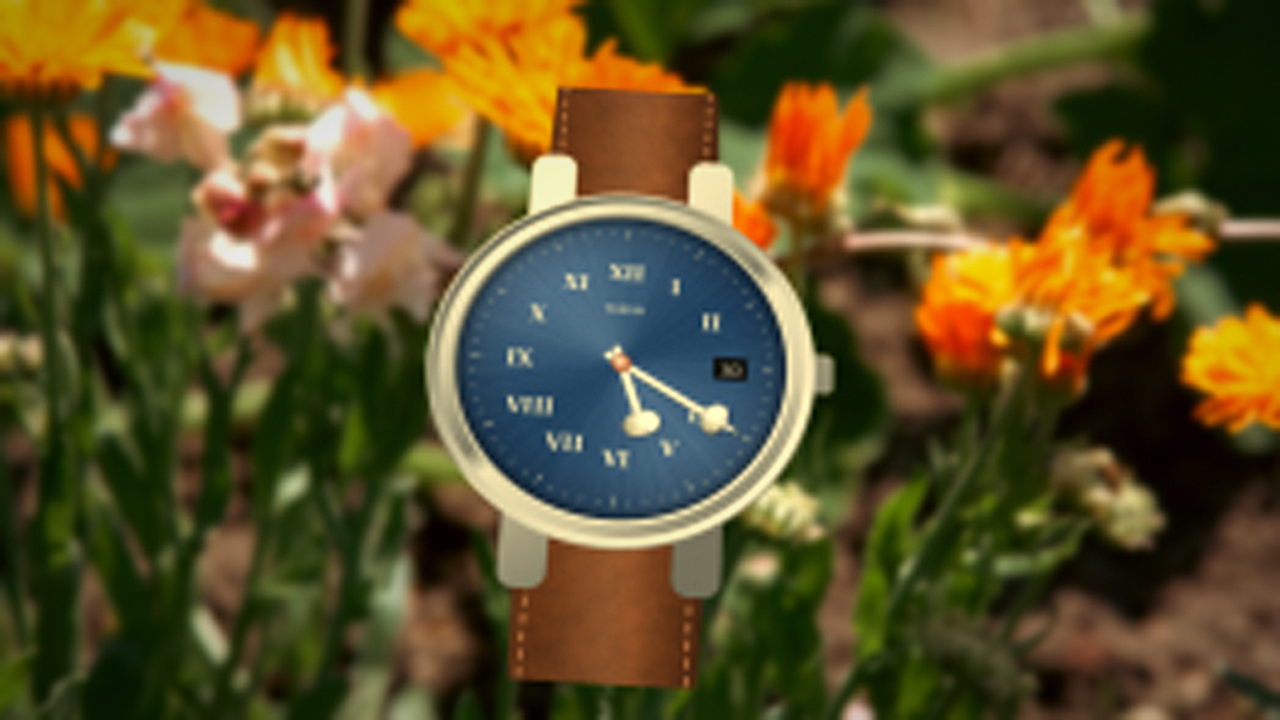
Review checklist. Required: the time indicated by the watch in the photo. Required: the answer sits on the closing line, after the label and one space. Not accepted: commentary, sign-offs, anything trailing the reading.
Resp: 5:20
